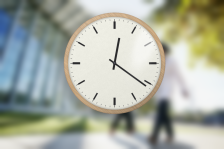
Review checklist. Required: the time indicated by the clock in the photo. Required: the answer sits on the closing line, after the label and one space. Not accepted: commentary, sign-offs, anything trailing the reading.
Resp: 12:21
